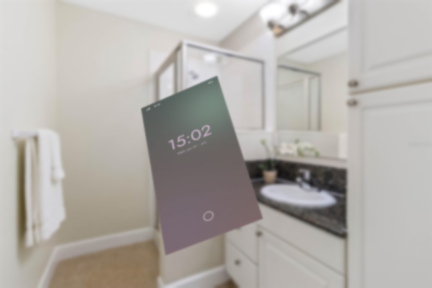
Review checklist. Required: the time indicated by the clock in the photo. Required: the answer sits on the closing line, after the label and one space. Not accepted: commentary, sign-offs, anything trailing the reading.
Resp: 15:02
